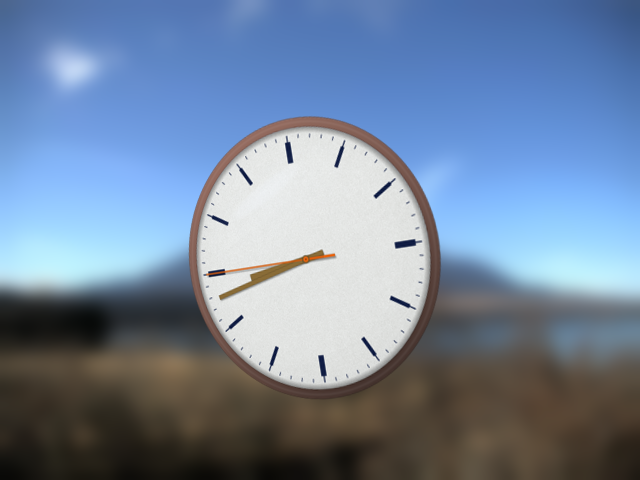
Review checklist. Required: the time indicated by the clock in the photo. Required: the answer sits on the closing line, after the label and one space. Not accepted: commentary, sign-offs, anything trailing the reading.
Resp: 8:42:45
